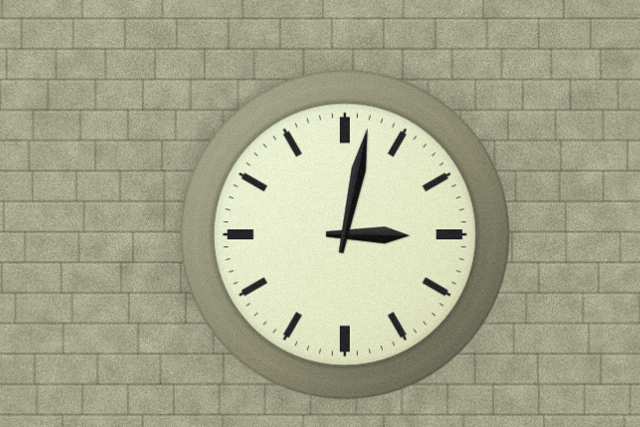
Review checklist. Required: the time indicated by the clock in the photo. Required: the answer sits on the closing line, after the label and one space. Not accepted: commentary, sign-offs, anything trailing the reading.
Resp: 3:02
